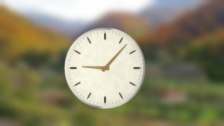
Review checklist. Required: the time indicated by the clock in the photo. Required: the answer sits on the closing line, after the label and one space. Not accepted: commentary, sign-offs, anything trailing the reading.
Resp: 9:07
